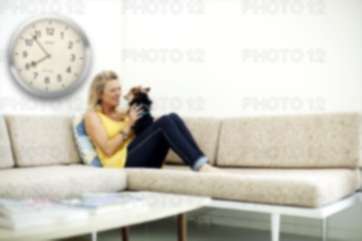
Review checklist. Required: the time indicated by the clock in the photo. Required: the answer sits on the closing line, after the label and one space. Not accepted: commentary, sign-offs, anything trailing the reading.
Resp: 7:53
